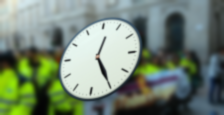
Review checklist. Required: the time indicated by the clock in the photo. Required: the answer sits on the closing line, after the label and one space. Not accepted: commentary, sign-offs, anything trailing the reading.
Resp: 12:25
